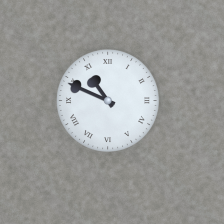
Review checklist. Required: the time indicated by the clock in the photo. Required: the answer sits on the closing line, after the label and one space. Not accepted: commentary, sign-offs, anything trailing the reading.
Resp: 10:49
